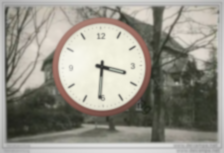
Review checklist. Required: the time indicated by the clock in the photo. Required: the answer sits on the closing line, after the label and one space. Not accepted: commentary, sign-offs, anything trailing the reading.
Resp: 3:31
